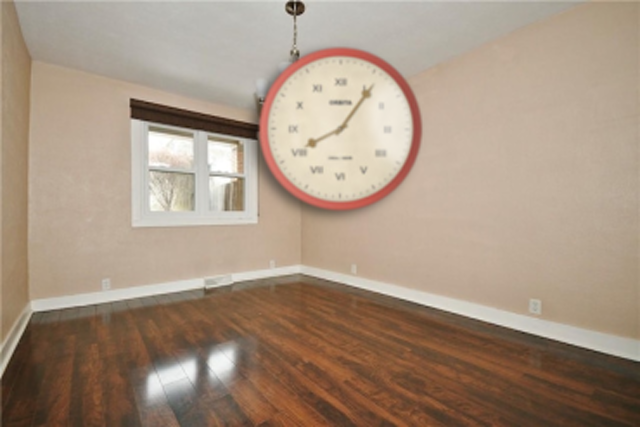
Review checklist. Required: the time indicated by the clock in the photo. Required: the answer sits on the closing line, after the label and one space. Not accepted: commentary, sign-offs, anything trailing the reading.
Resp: 8:06
